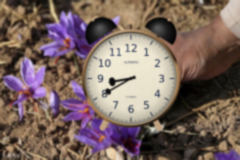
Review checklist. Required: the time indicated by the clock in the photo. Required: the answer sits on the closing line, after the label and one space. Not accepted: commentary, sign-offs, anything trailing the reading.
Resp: 8:40
